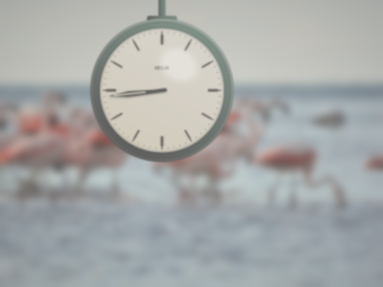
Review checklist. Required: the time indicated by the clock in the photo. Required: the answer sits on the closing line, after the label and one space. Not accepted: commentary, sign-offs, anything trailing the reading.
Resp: 8:44
